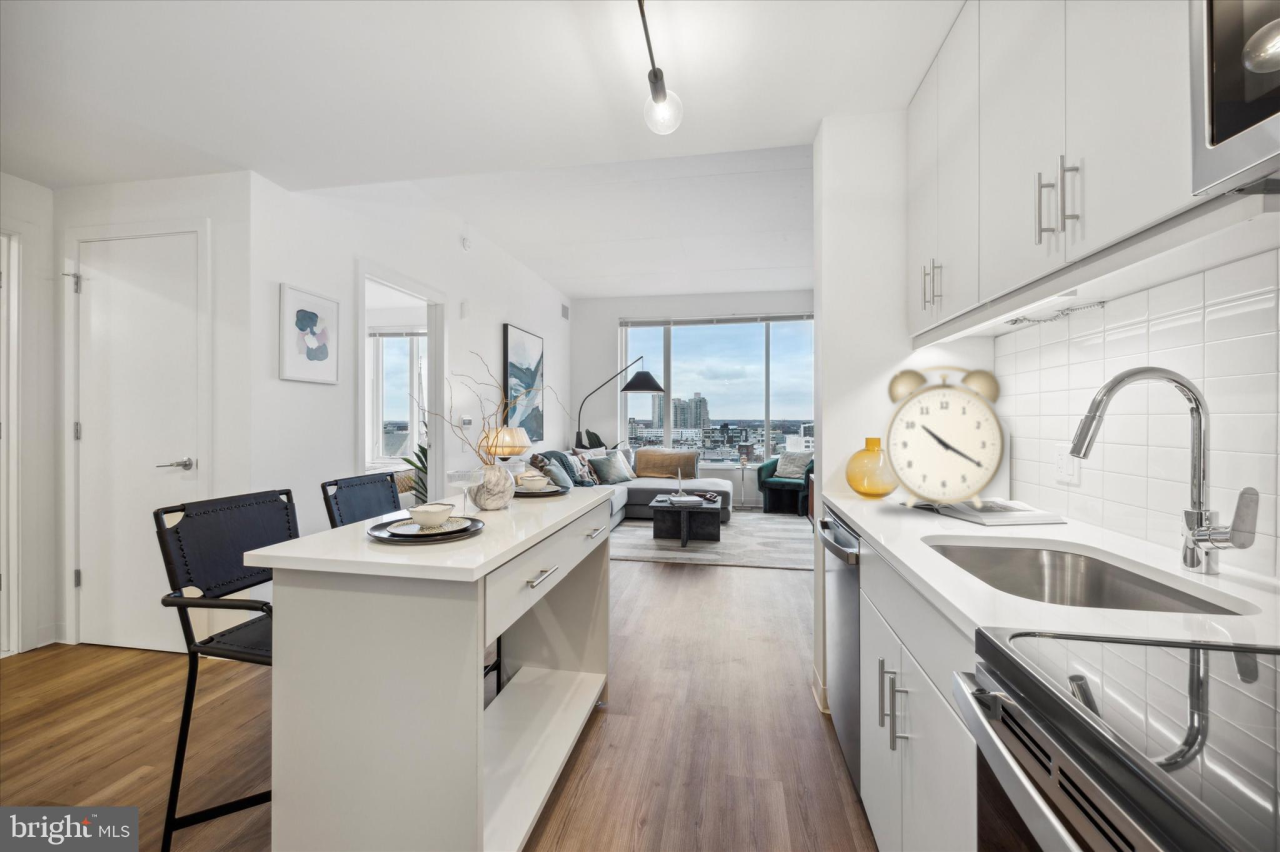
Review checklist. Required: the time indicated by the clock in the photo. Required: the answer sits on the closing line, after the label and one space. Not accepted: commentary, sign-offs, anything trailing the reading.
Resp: 10:20
